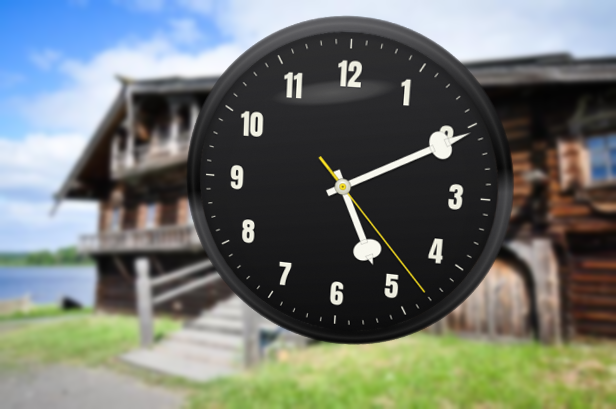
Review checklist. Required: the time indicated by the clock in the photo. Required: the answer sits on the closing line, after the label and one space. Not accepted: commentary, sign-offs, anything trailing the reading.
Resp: 5:10:23
